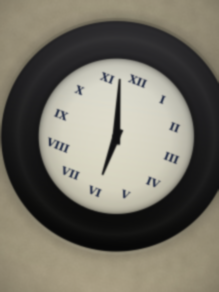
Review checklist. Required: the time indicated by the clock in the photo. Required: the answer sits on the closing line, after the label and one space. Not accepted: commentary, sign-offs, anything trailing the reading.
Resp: 5:57
